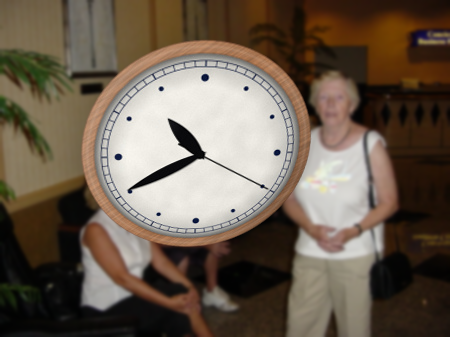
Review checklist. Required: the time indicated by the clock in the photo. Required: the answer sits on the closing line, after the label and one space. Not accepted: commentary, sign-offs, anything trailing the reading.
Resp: 10:40:20
